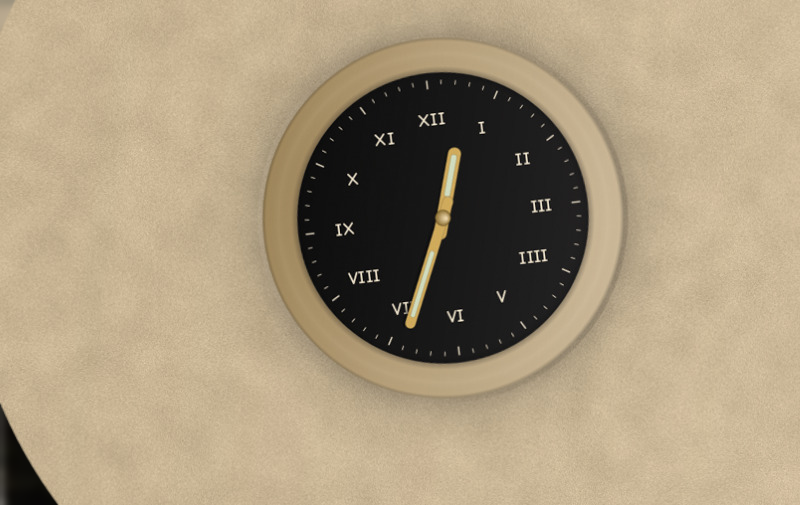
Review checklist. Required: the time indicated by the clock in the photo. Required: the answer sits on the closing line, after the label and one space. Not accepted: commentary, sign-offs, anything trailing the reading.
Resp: 12:34
